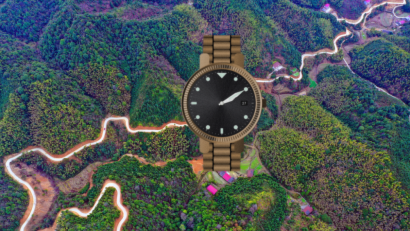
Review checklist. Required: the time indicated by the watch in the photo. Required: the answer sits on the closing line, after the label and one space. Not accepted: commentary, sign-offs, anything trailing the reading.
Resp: 2:10
